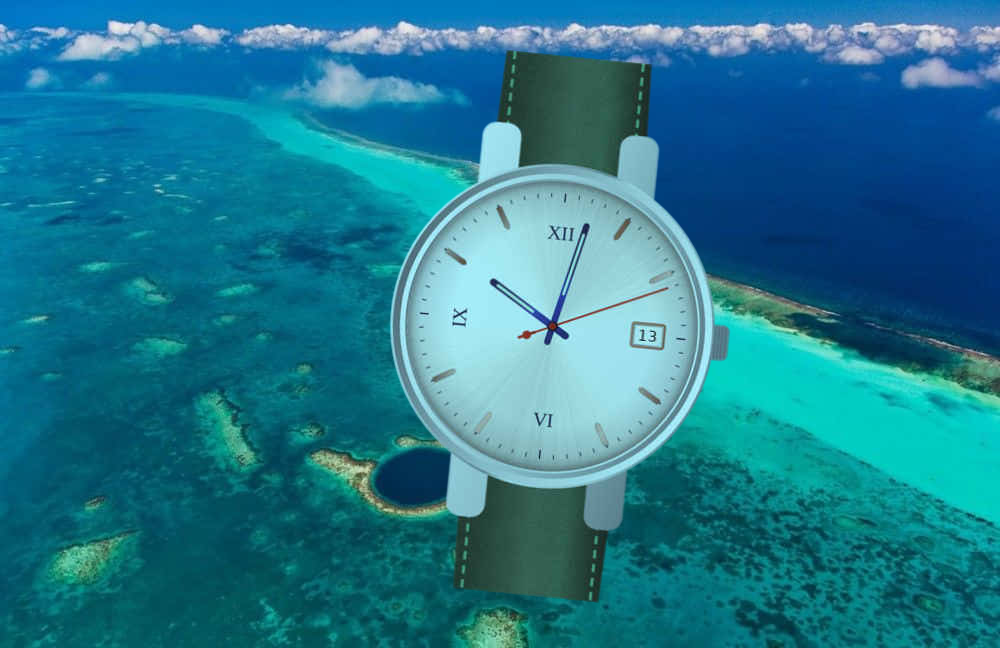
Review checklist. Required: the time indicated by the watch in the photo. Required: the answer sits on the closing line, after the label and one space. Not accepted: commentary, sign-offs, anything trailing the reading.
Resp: 10:02:11
